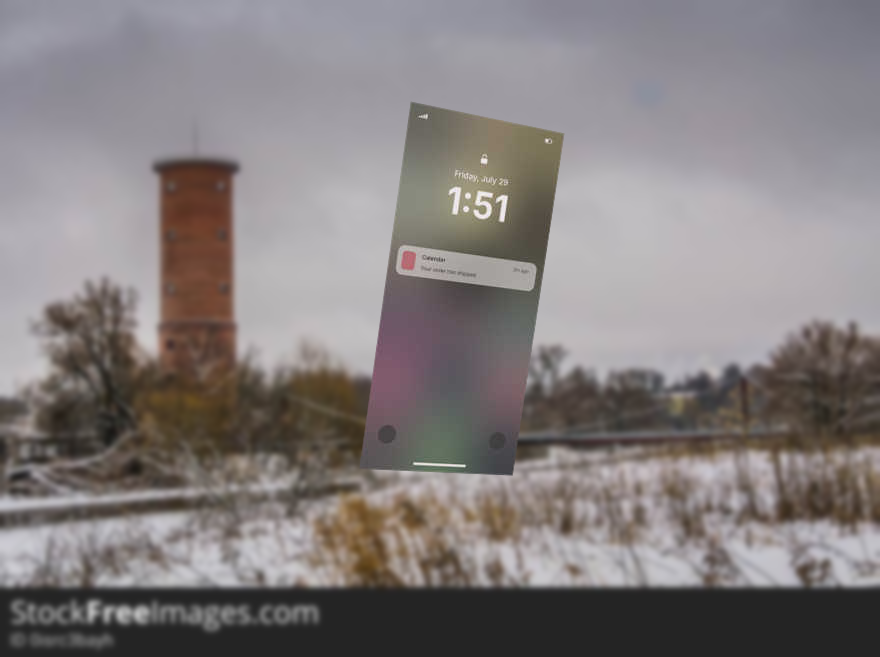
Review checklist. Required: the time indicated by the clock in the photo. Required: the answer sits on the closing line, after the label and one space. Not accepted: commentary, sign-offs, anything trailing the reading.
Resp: 1:51
